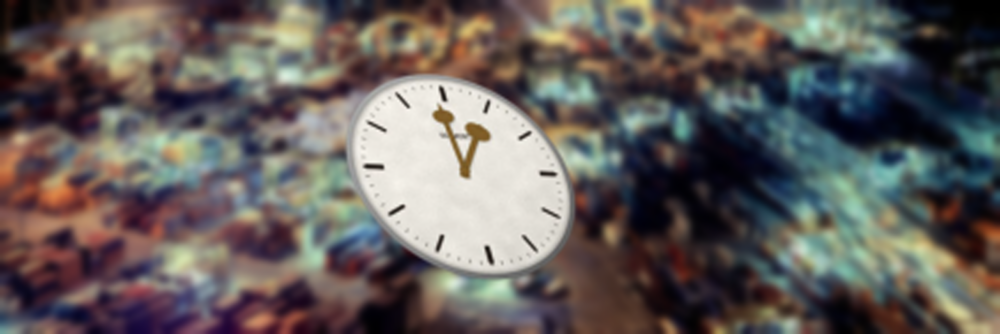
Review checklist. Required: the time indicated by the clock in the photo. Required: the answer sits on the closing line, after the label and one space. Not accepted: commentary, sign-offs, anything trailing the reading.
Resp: 12:59
